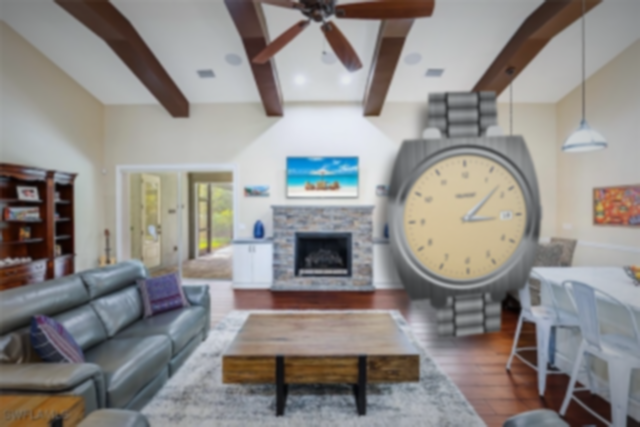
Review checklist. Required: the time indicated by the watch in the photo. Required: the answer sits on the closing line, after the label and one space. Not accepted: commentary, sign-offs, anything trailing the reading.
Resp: 3:08
